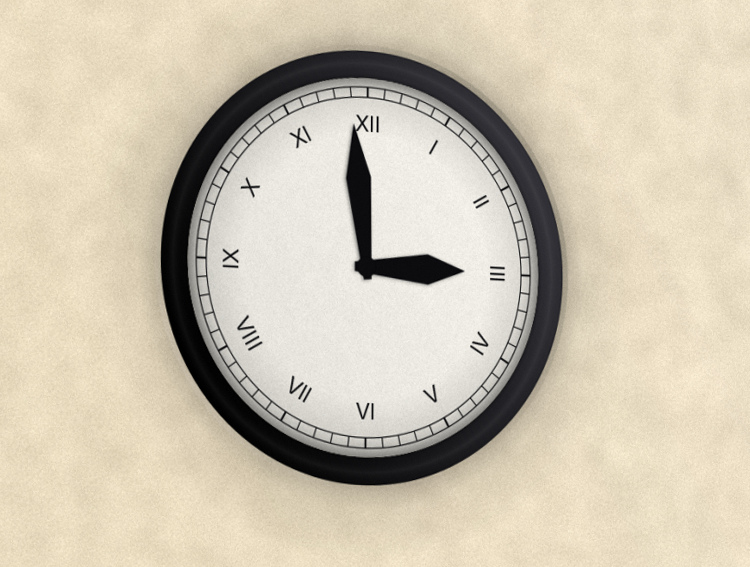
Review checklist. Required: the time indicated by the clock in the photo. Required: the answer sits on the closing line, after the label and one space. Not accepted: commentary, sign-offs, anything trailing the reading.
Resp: 2:59
